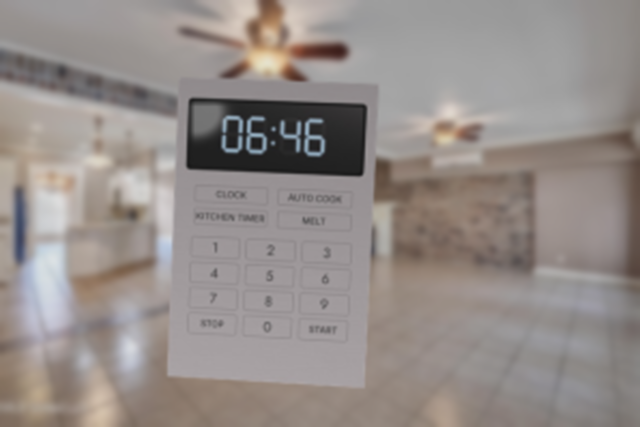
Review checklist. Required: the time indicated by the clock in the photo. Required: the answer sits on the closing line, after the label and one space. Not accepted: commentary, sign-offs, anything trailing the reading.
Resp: 6:46
